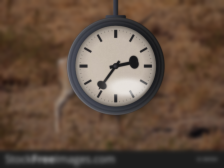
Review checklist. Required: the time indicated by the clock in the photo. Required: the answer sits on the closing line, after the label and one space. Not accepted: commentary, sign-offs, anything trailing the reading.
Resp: 2:36
